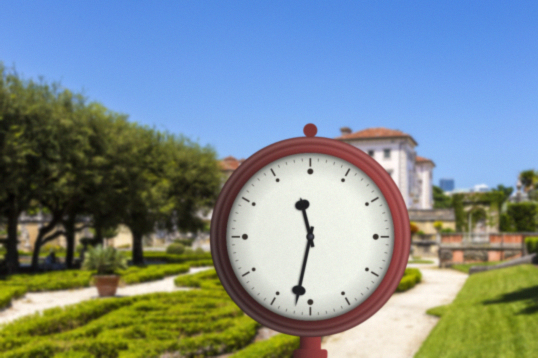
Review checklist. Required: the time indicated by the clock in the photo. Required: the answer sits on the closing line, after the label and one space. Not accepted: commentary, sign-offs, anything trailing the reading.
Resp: 11:32
